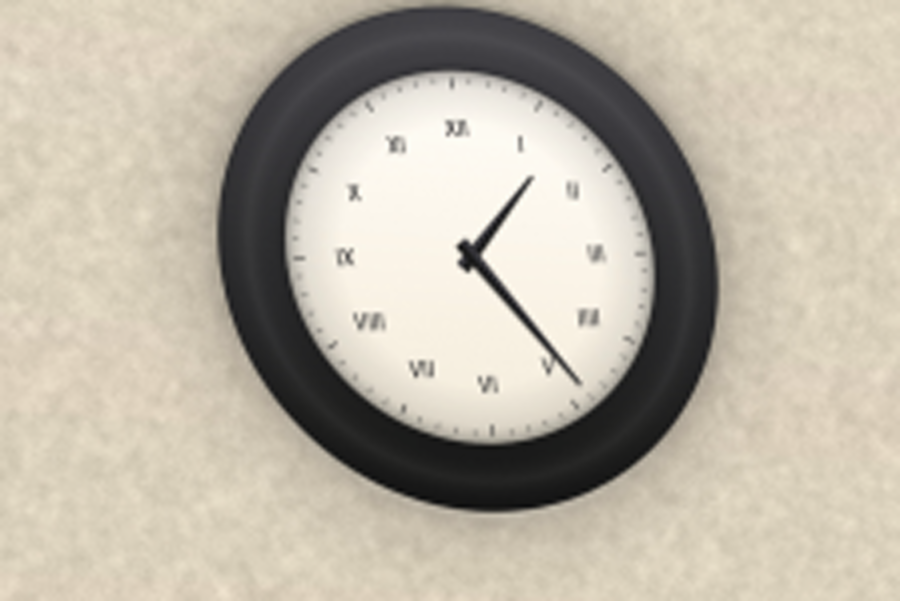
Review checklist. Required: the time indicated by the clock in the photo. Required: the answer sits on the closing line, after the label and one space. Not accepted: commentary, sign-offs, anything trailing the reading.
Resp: 1:24
